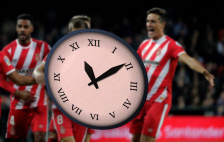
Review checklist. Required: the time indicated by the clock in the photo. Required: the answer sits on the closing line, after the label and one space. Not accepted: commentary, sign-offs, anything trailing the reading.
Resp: 11:09
